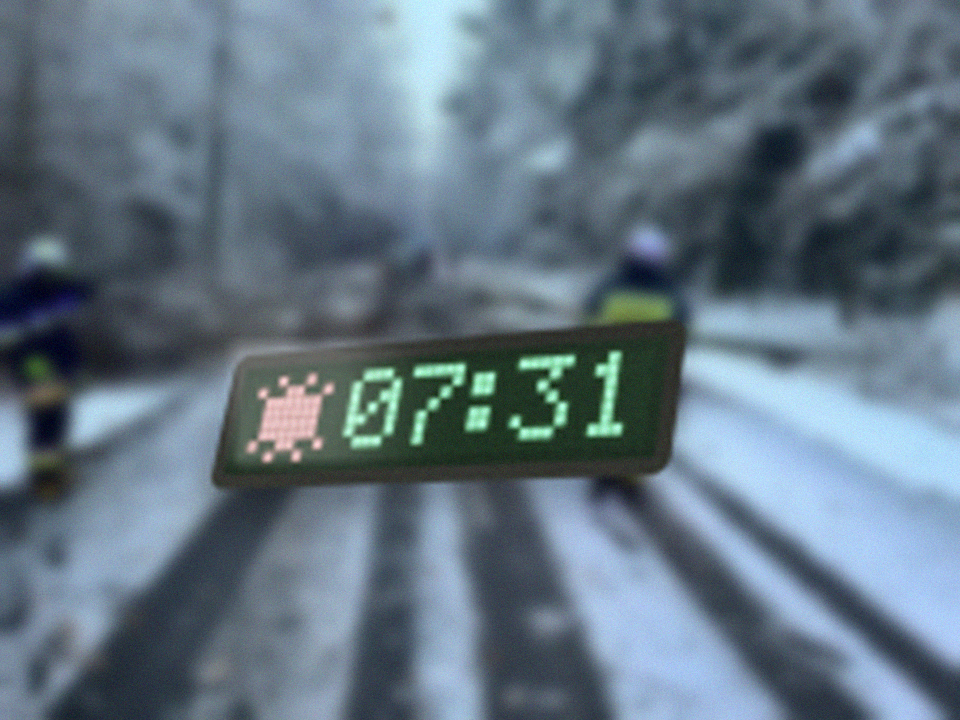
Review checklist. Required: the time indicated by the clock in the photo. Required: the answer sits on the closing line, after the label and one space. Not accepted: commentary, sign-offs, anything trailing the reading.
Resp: 7:31
